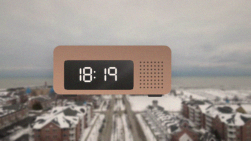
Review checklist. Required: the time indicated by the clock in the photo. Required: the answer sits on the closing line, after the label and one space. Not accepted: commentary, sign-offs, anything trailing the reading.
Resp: 18:19
